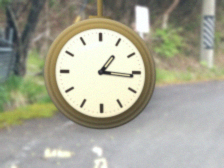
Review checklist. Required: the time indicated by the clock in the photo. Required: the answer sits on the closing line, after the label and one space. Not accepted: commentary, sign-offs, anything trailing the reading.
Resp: 1:16
